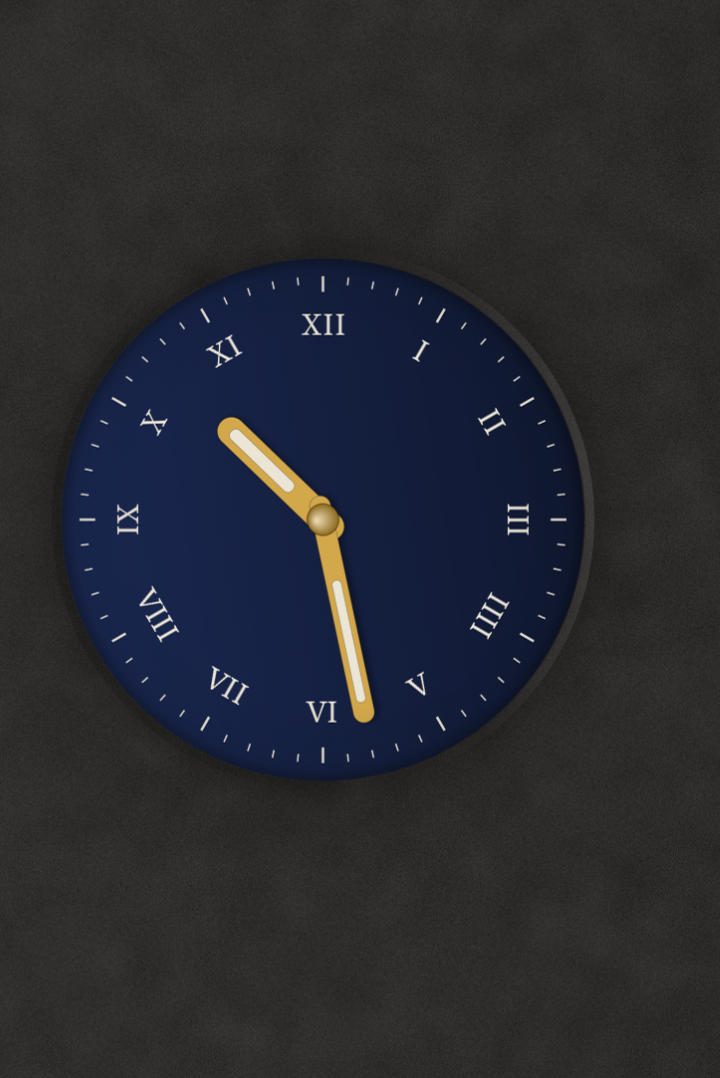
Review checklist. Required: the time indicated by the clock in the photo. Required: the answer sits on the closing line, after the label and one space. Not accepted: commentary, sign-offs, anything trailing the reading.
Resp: 10:28
